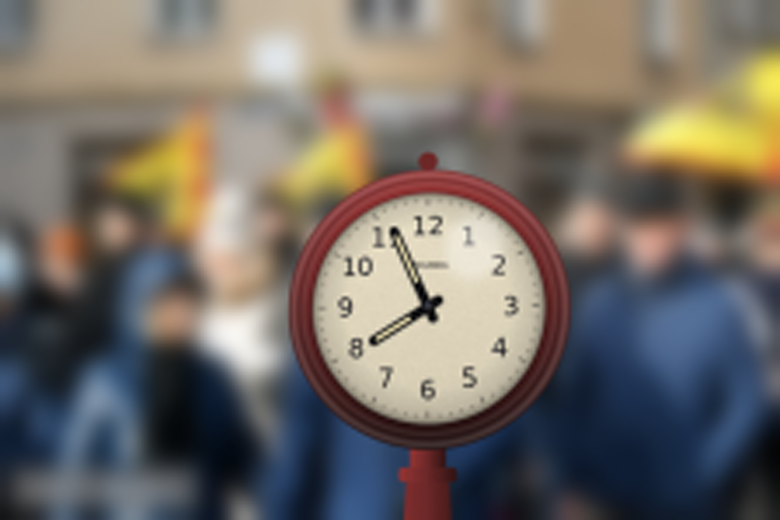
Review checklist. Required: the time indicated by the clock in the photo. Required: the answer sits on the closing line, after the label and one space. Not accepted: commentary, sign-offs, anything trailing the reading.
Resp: 7:56
